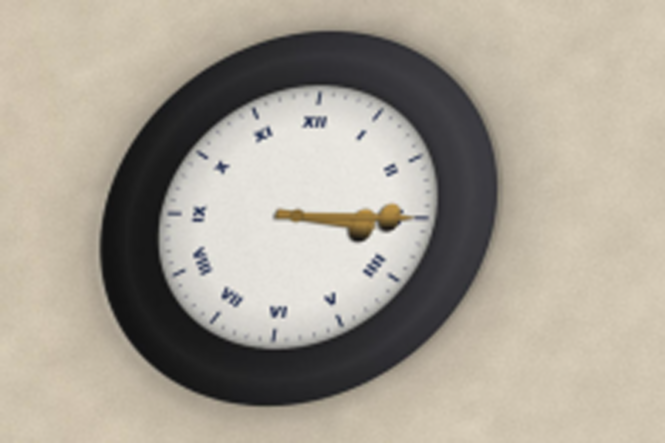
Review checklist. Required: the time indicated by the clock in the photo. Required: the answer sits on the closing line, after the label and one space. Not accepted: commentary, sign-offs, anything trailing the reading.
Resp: 3:15
